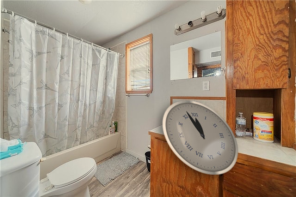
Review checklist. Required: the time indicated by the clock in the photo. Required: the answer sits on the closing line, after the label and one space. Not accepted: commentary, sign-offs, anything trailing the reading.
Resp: 11:57
